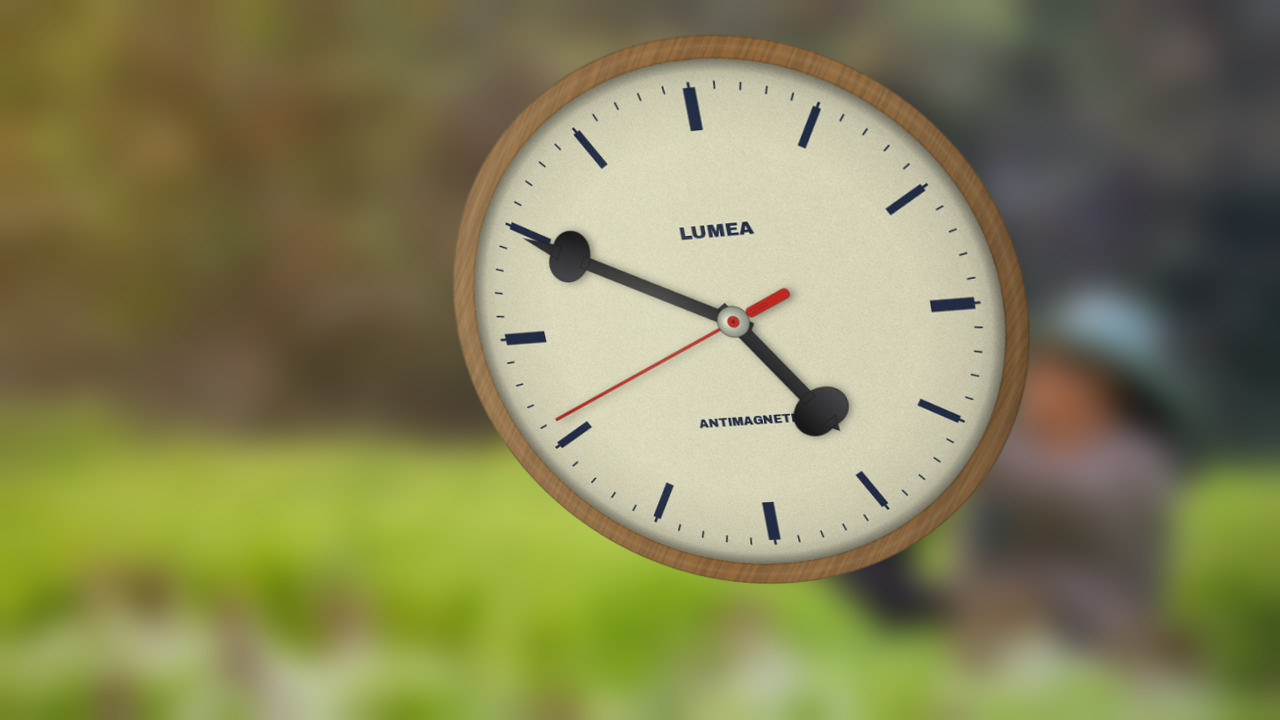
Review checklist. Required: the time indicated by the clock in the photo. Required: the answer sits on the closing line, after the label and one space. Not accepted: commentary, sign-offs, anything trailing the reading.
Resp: 4:49:41
